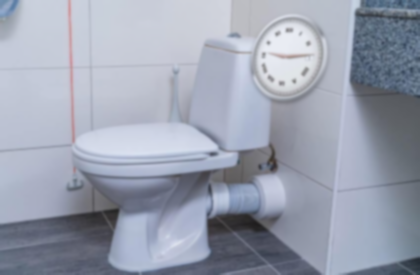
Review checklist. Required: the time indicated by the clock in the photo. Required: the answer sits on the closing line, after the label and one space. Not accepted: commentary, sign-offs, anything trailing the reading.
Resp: 9:14
